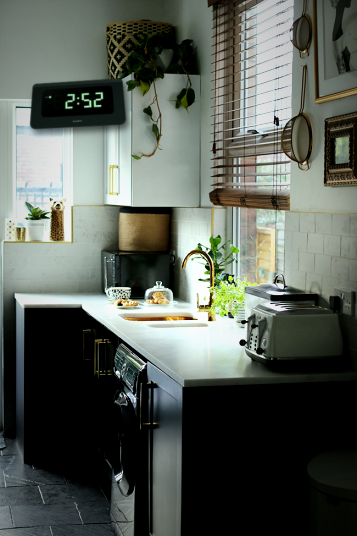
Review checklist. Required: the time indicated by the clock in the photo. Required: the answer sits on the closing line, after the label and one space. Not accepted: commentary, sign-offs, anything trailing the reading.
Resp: 2:52
